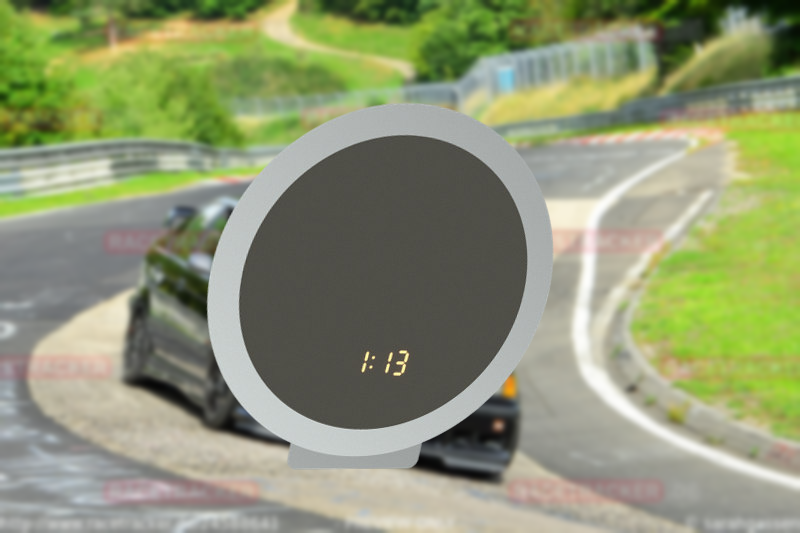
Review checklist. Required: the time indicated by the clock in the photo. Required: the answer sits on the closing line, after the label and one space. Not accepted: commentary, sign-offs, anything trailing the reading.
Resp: 1:13
